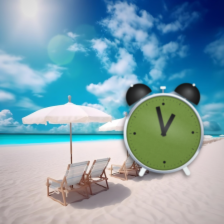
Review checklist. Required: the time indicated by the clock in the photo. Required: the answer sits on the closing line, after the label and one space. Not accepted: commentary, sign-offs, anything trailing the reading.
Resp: 12:58
